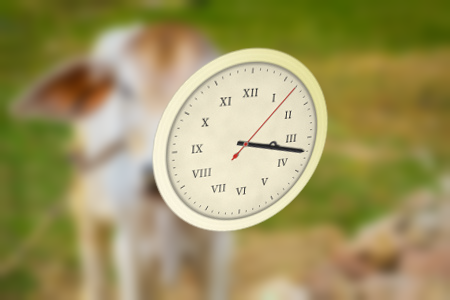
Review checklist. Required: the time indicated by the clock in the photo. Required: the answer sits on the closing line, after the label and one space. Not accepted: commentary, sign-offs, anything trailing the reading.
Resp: 3:17:07
